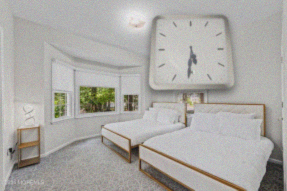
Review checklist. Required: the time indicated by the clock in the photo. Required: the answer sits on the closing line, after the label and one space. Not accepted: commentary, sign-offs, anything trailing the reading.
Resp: 5:31
